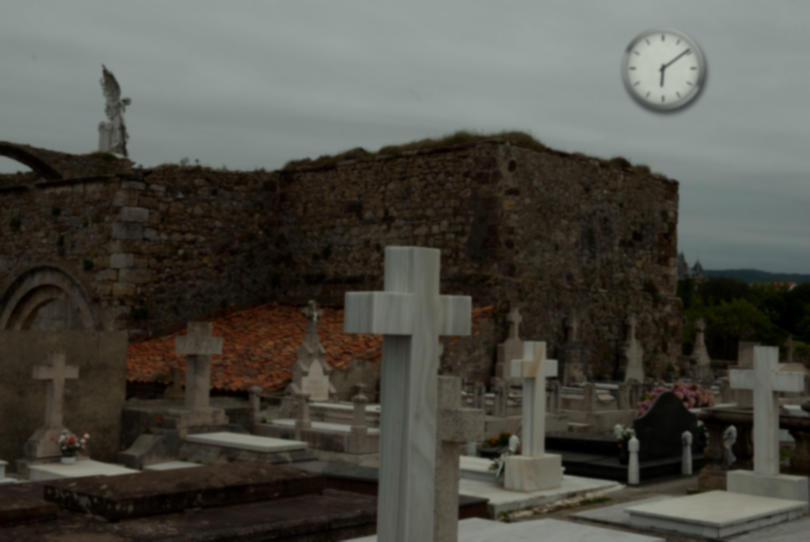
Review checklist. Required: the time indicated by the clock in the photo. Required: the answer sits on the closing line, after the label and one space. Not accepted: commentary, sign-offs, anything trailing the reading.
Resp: 6:09
